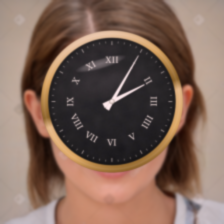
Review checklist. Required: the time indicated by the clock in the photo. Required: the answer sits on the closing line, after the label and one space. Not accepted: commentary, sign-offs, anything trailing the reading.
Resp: 2:05
